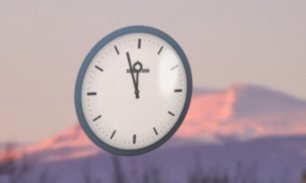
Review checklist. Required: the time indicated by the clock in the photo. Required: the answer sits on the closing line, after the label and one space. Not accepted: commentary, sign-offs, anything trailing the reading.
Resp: 11:57
